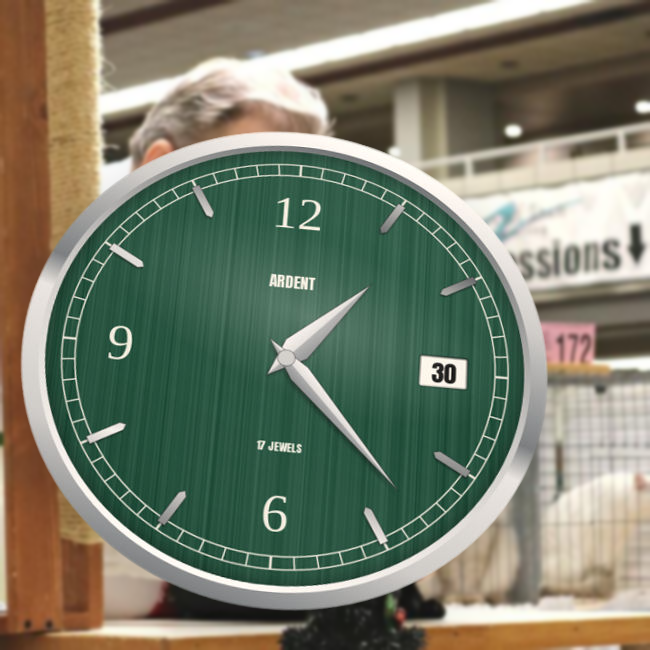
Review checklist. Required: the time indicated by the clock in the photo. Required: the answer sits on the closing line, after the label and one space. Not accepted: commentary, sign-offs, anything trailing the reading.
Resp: 1:23
